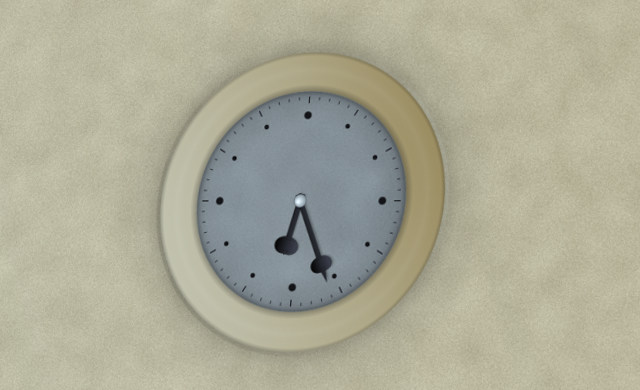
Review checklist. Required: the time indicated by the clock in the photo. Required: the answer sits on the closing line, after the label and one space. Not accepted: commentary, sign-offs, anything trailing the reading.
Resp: 6:26
